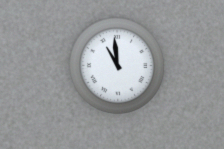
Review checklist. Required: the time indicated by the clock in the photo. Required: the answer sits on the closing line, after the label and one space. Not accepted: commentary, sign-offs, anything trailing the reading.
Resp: 10:59
